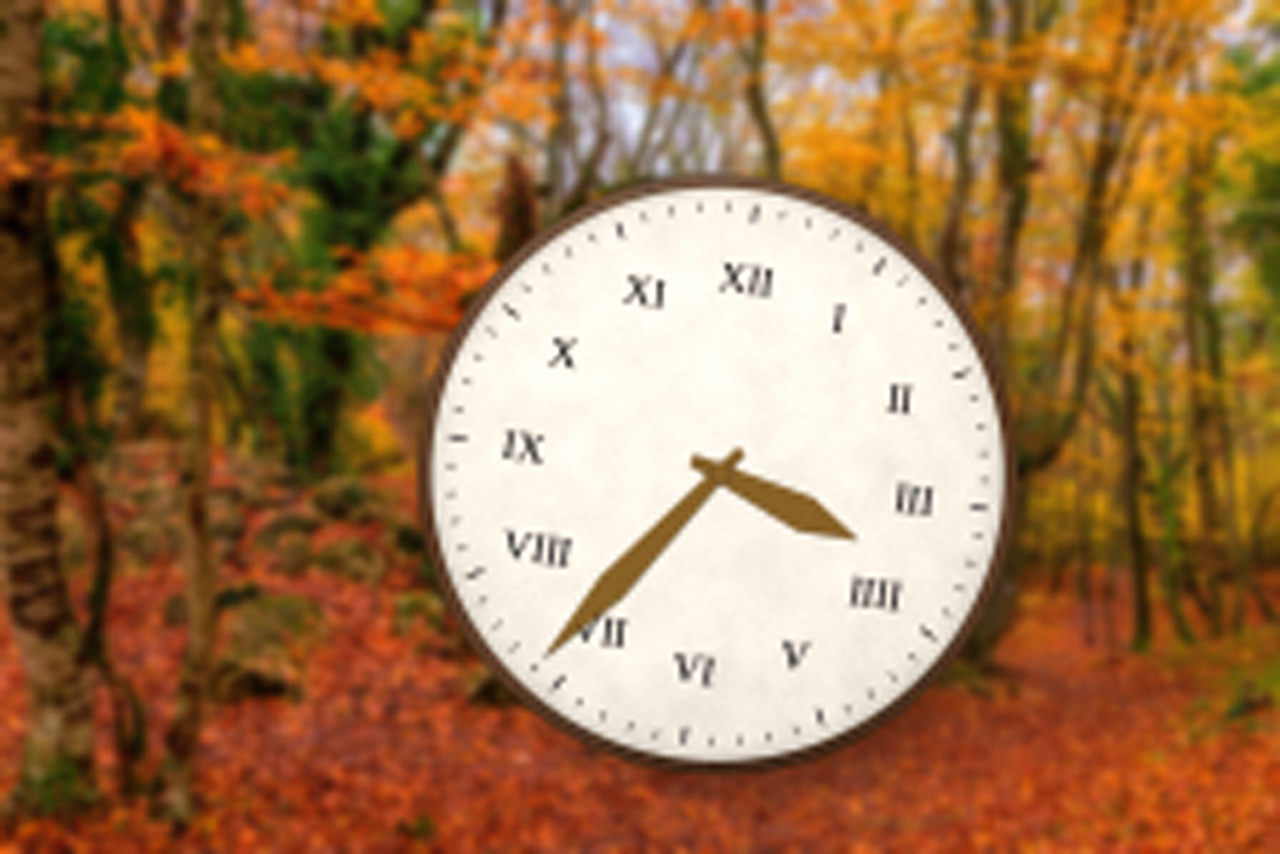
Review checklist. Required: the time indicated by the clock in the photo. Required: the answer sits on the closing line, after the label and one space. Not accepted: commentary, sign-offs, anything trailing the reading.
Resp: 3:36
